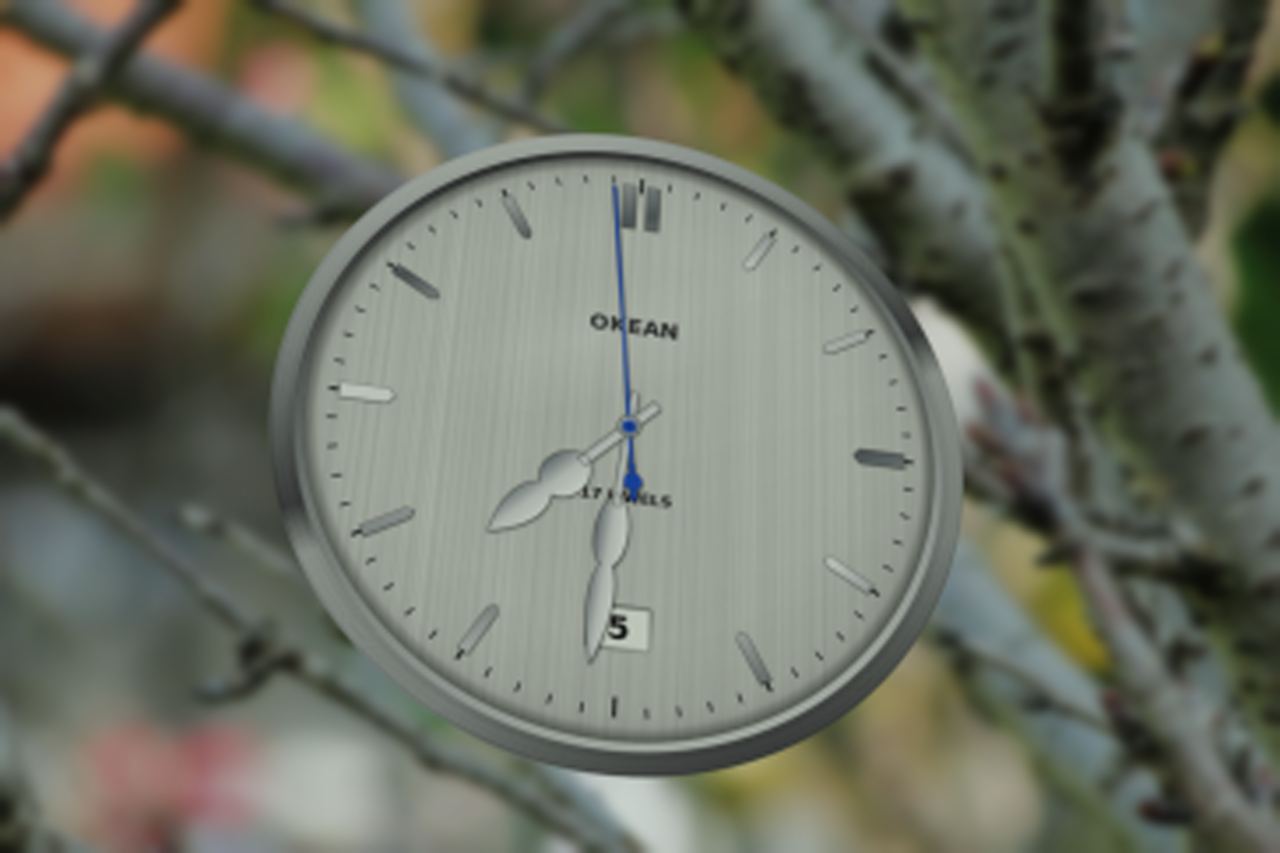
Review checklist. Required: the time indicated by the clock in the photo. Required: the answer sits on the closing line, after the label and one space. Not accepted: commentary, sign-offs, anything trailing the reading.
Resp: 7:30:59
